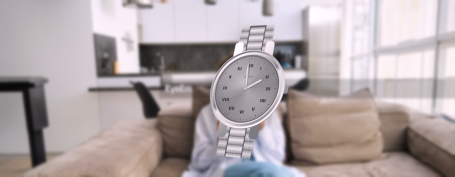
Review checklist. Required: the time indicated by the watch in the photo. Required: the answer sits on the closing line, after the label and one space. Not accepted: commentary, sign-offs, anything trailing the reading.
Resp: 1:59
